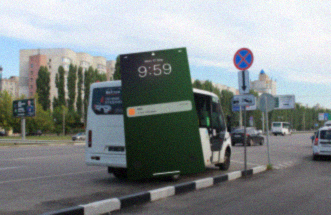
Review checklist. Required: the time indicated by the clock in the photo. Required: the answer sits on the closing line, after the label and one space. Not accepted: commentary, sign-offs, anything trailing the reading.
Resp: 9:59
